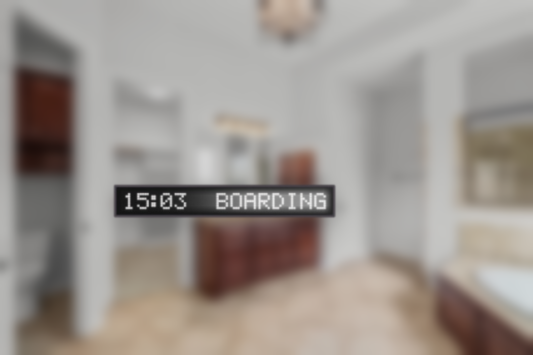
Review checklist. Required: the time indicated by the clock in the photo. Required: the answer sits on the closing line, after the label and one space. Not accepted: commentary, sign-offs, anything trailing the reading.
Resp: 15:03
